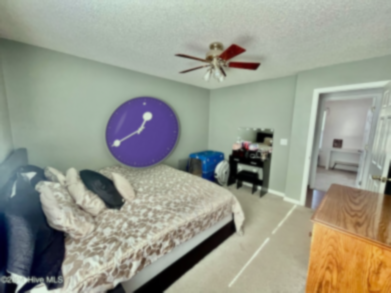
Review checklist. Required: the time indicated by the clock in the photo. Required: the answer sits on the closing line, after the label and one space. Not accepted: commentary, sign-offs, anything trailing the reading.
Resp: 12:39
